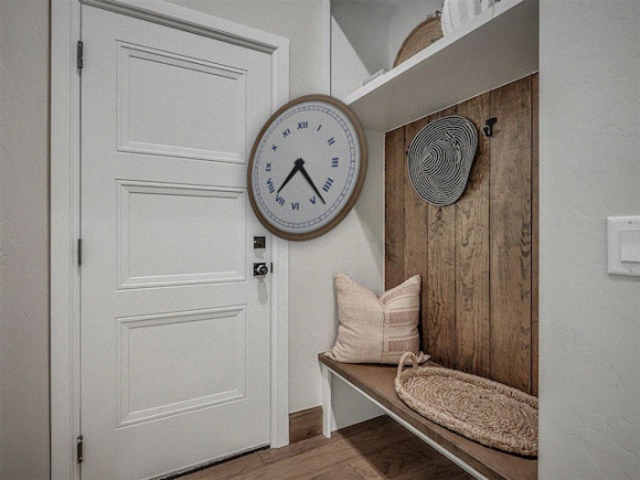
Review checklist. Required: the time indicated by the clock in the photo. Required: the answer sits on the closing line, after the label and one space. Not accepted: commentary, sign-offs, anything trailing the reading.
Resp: 7:23
